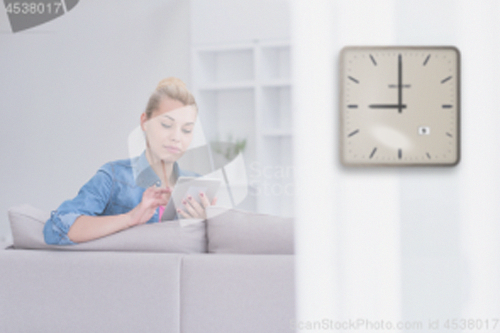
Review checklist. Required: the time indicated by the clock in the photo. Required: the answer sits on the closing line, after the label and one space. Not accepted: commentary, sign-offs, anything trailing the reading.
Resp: 9:00
